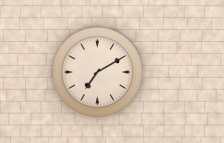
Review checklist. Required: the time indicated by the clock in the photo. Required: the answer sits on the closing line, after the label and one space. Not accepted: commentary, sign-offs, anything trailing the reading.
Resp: 7:10
